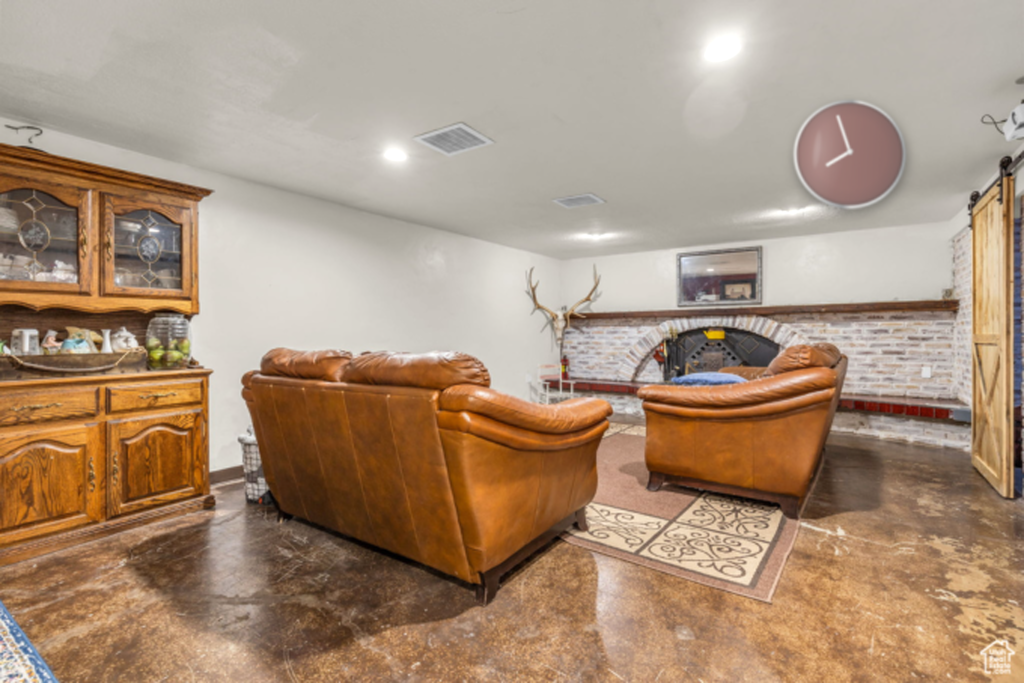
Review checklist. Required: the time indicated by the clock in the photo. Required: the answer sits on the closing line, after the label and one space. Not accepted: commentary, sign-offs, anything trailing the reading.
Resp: 7:57
